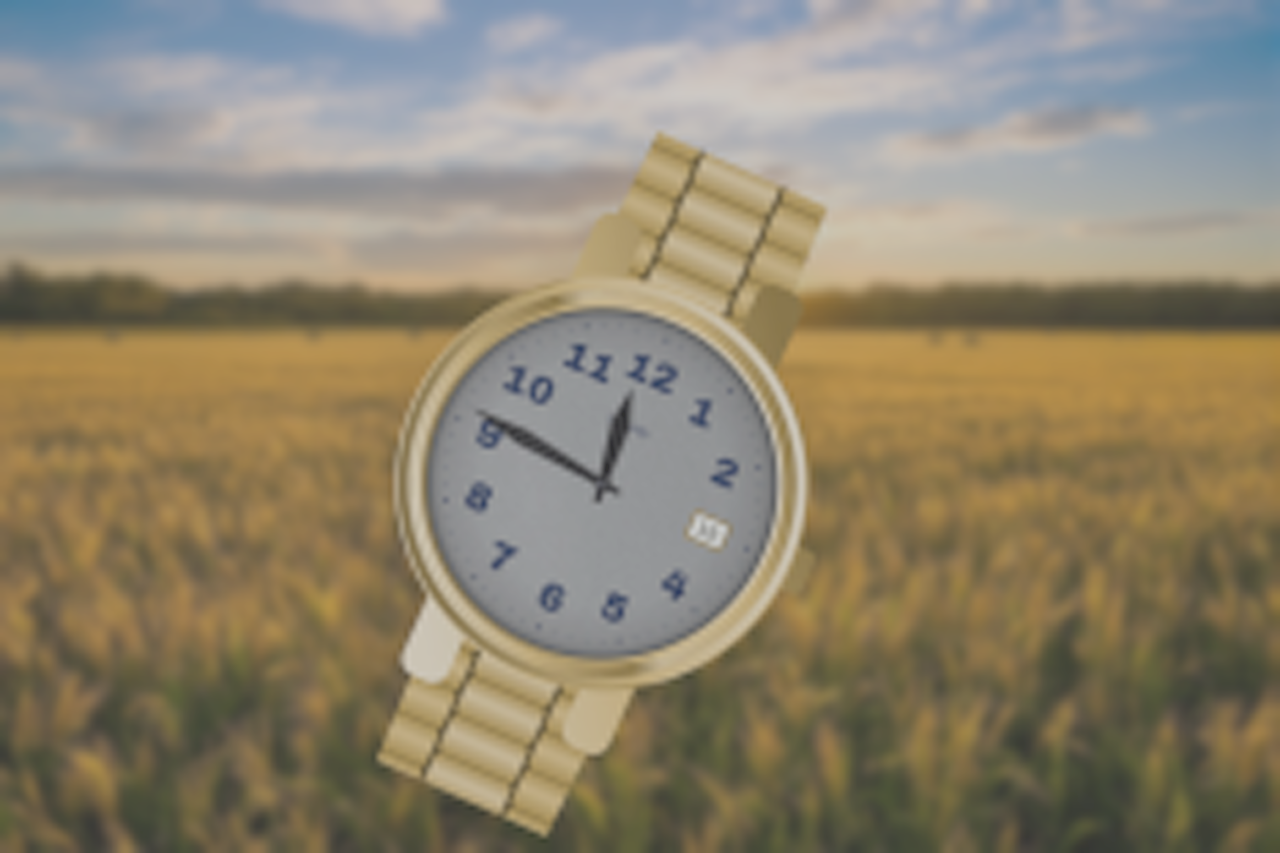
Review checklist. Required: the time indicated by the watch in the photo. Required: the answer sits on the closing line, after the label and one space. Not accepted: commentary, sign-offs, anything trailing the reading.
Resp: 11:46
